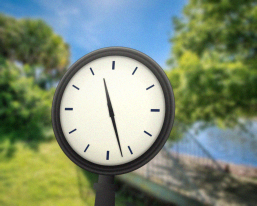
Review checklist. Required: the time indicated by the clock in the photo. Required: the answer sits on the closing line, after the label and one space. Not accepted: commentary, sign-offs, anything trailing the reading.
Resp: 11:27
